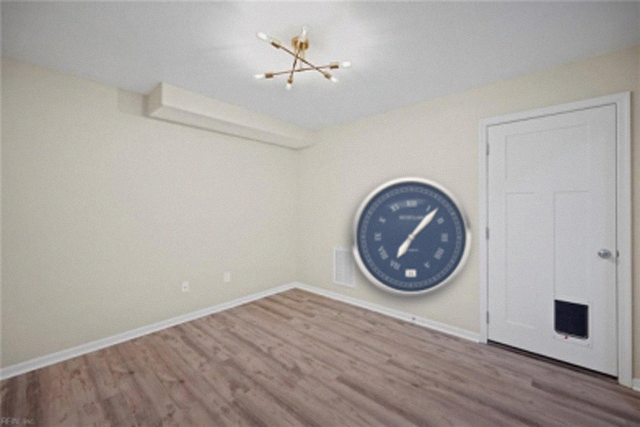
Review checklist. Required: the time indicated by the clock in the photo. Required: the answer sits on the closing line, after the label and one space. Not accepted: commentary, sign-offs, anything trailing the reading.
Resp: 7:07
